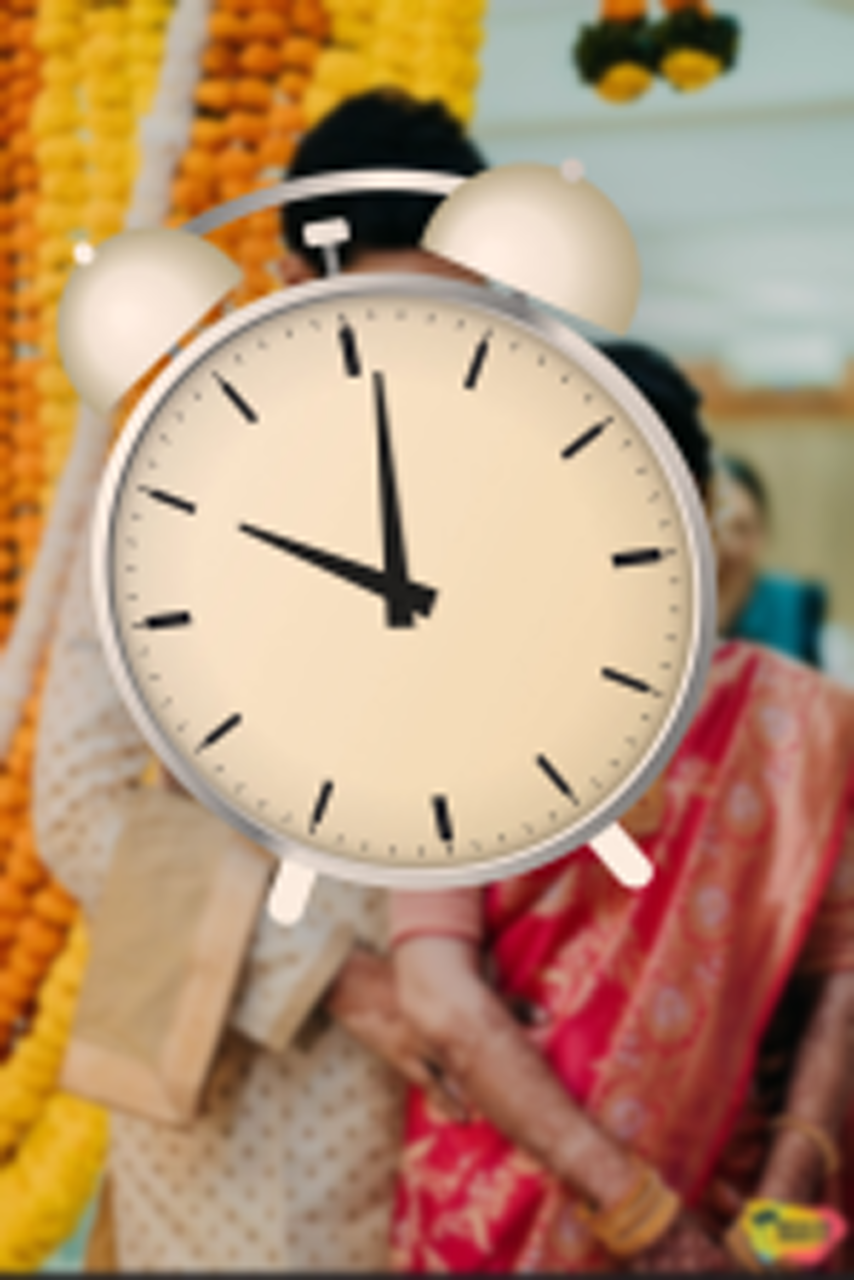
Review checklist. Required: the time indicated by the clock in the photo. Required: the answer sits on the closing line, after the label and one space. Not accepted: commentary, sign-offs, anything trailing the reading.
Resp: 10:01
